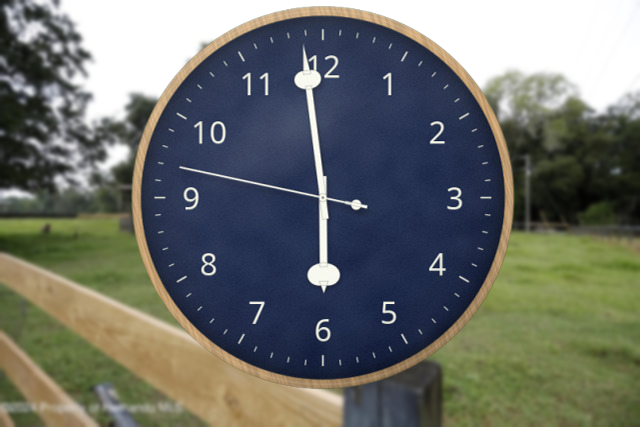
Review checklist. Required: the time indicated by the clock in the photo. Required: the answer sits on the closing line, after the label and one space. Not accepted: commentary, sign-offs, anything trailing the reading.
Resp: 5:58:47
